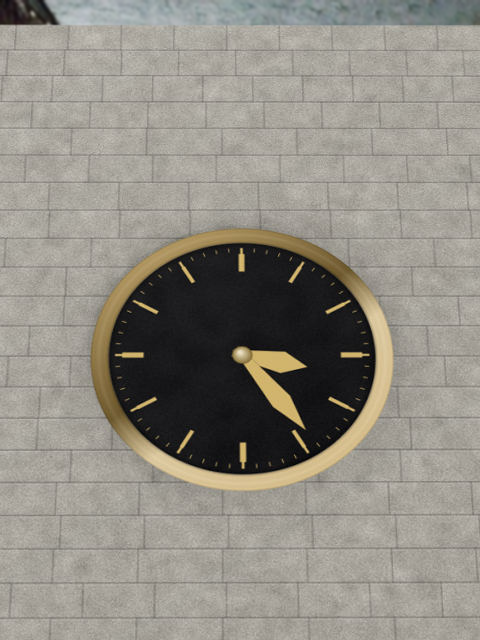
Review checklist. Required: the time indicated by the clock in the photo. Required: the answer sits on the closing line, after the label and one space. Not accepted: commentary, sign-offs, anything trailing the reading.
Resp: 3:24
